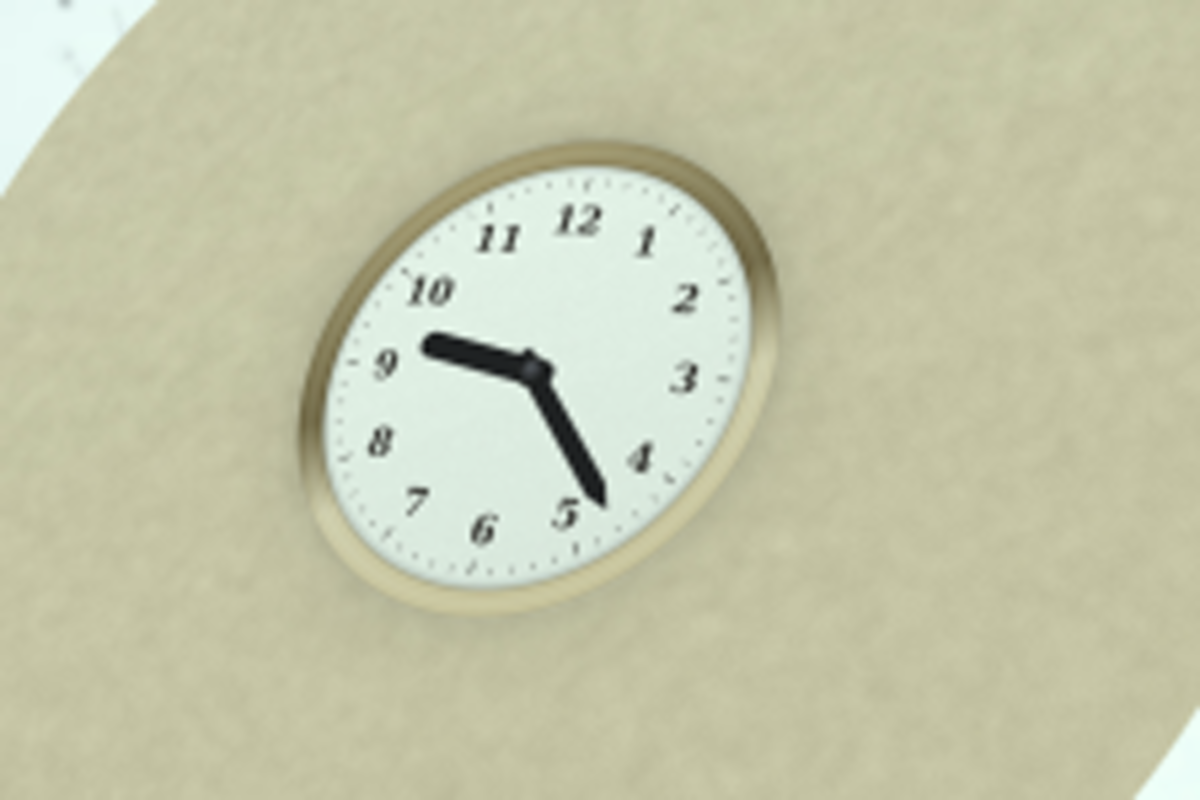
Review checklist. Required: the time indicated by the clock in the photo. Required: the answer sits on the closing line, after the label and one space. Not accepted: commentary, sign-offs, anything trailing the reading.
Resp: 9:23
